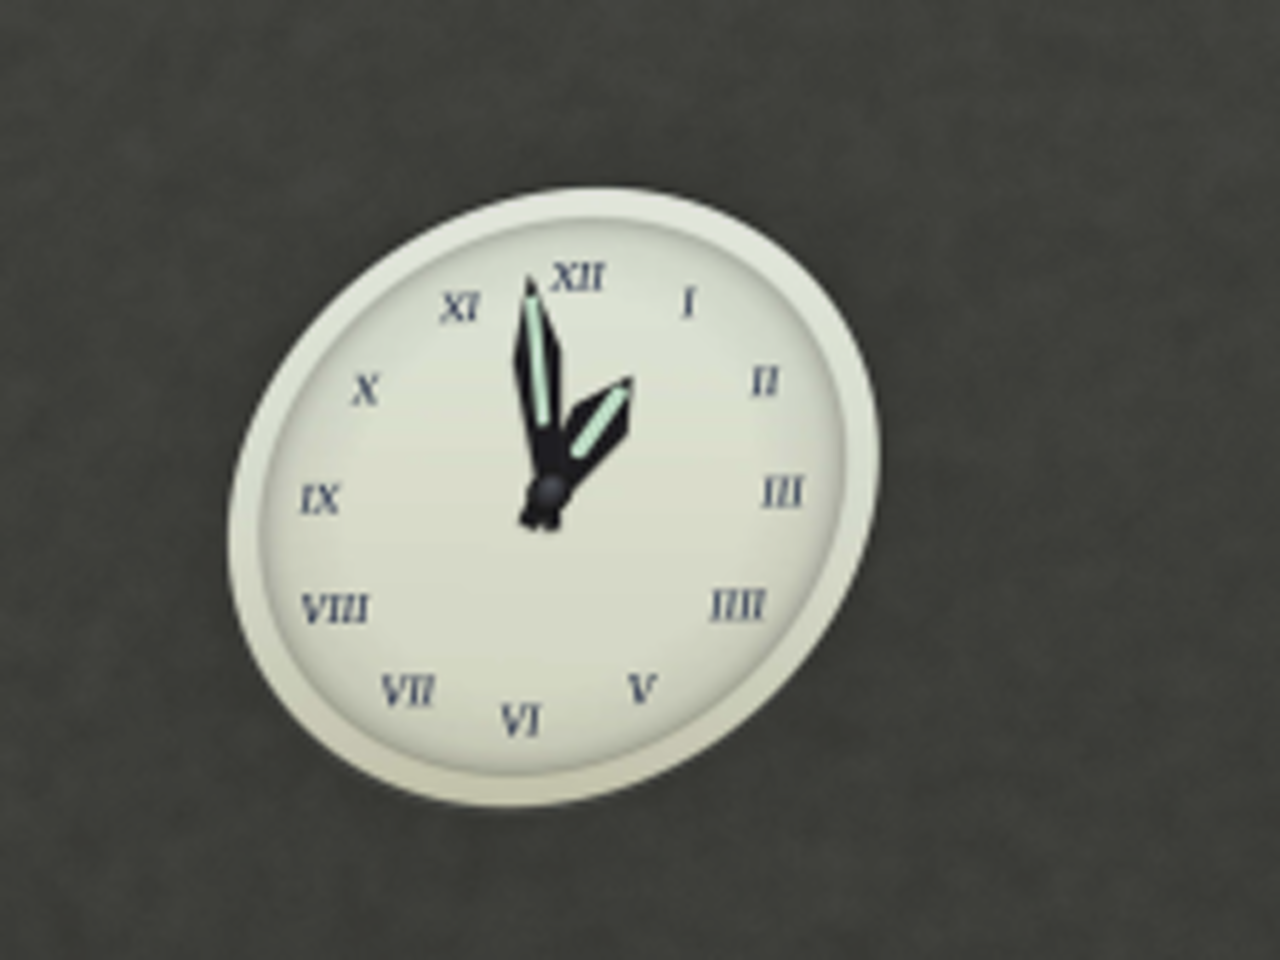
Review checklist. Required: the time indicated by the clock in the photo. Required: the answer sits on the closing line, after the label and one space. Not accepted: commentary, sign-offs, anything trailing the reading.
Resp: 12:58
